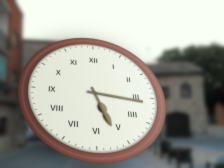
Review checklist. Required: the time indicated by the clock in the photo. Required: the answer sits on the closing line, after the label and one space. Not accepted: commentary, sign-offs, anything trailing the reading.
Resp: 5:16
